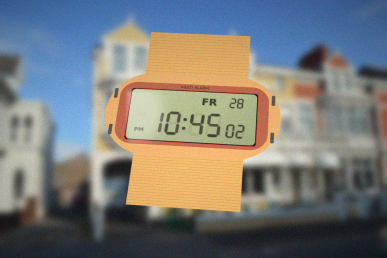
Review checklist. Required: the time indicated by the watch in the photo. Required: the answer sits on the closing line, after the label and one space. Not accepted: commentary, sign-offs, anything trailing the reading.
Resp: 10:45:02
